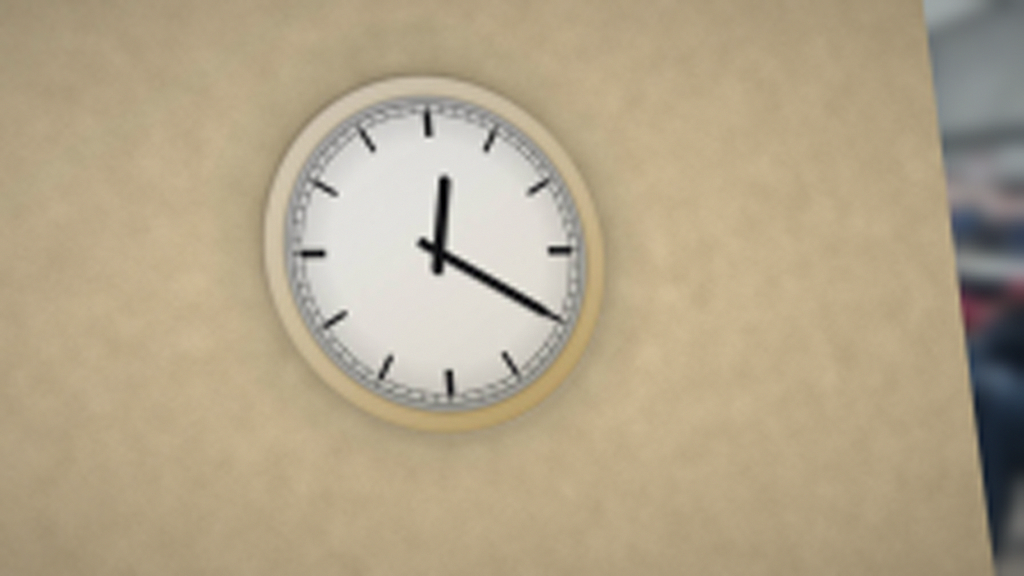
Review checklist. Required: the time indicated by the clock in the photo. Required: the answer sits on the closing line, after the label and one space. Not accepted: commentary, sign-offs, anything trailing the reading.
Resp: 12:20
